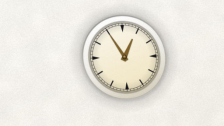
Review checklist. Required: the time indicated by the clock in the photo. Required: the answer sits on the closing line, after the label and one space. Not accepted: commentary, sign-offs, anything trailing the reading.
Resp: 12:55
